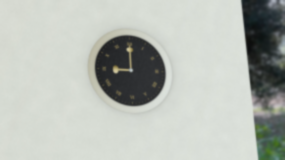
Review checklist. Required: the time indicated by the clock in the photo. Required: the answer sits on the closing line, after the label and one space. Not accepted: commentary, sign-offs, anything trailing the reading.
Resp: 9:00
